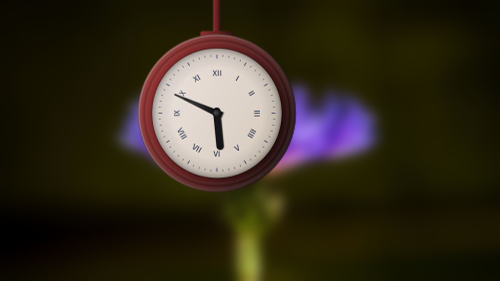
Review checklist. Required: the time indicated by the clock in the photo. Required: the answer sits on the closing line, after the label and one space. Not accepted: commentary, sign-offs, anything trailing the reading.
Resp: 5:49
